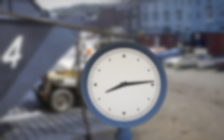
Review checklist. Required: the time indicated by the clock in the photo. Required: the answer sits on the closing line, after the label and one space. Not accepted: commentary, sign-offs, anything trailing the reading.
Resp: 8:14
